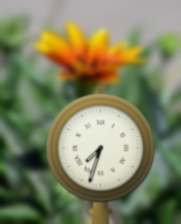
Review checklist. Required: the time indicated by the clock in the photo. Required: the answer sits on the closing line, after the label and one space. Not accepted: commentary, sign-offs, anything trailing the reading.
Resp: 7:33
